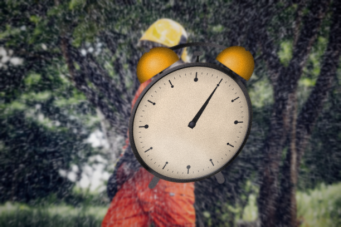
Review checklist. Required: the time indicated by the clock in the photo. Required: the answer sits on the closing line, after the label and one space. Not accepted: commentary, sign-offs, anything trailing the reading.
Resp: 1:05
